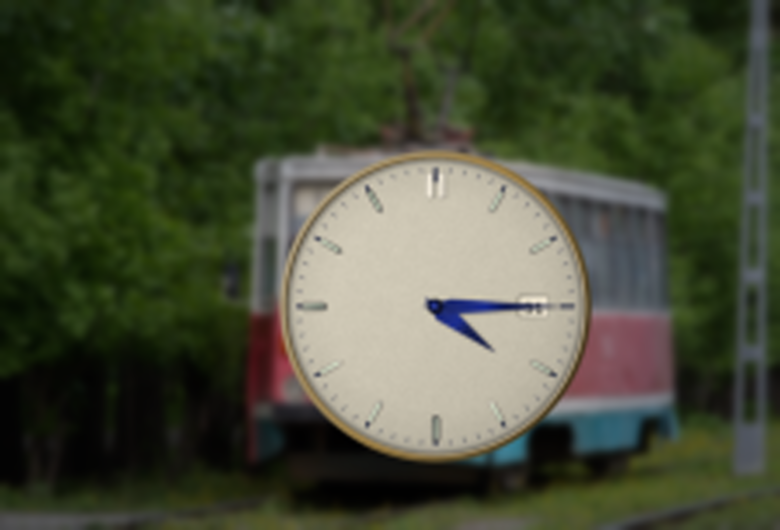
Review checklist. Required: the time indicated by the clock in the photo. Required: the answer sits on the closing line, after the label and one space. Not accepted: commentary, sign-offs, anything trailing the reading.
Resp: 4:15
